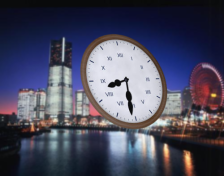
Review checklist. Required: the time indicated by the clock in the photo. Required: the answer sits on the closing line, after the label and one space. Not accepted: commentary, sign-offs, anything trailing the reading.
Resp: 8:31
